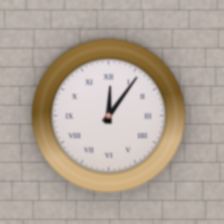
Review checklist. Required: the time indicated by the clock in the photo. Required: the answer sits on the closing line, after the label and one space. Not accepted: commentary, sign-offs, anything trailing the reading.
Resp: 12:06
